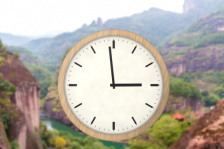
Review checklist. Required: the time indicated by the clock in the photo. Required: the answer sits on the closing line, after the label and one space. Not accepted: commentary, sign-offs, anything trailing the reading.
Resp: 2:59
